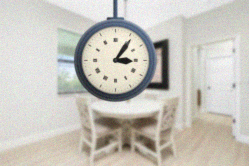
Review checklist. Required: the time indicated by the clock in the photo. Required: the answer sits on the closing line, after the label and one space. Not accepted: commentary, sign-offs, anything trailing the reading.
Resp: 3:06
